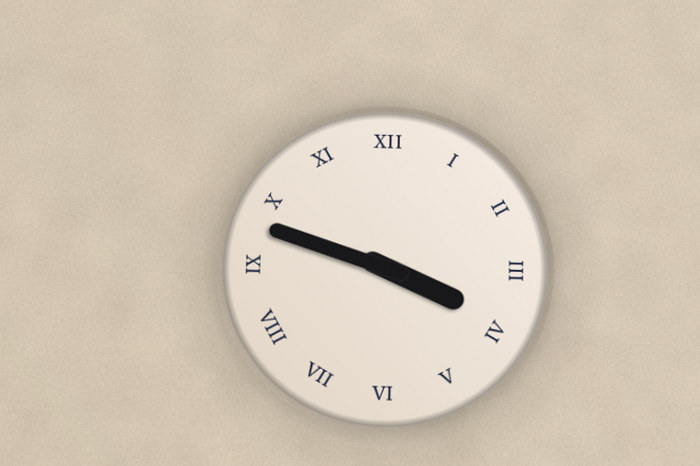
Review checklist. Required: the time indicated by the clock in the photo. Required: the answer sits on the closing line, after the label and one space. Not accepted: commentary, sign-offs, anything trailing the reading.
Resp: 3:48
